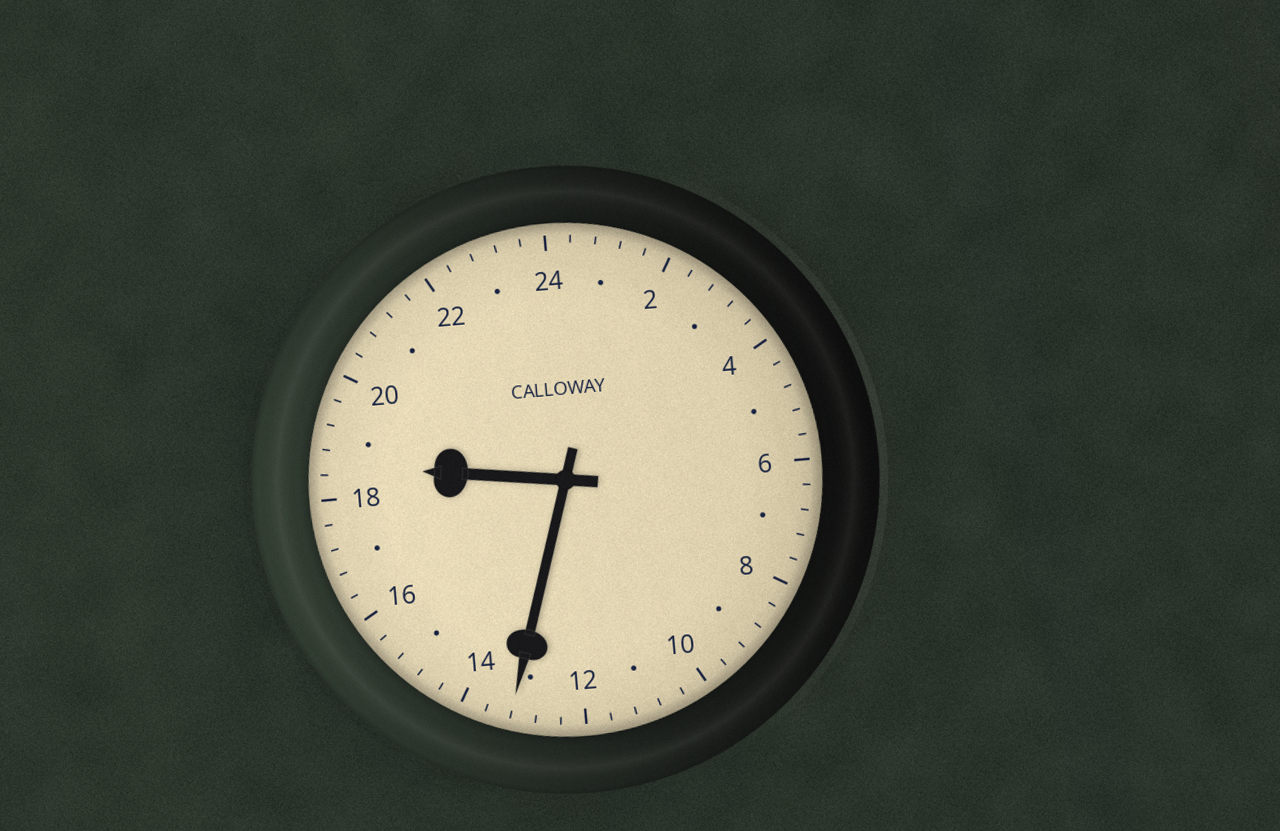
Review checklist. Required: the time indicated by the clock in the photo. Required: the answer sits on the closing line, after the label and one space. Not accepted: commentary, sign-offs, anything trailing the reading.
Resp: 18:33
